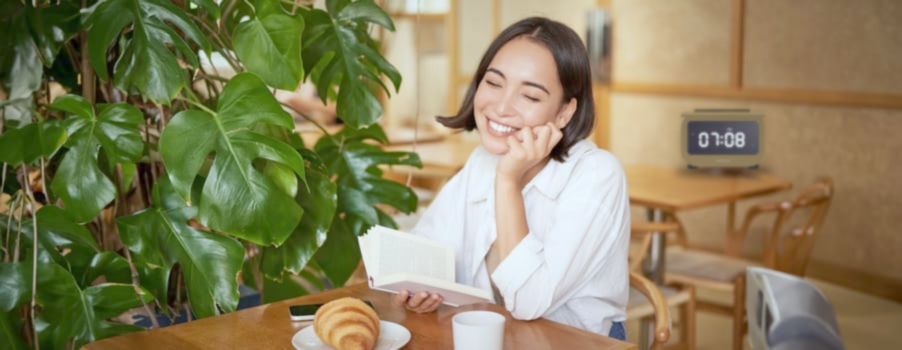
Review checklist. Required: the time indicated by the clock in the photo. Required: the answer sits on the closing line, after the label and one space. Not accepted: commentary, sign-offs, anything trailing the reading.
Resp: 7:08
